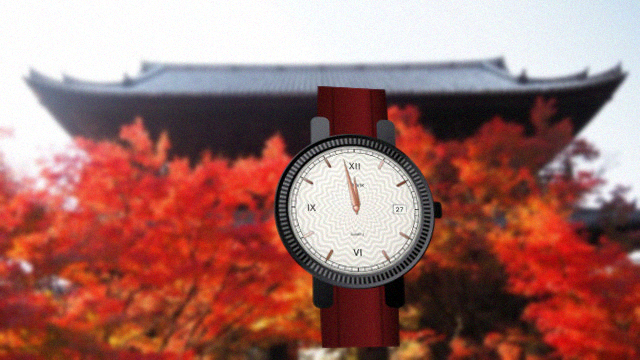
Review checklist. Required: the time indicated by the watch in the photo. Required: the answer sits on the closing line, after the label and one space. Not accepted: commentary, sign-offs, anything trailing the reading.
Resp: 11:58
